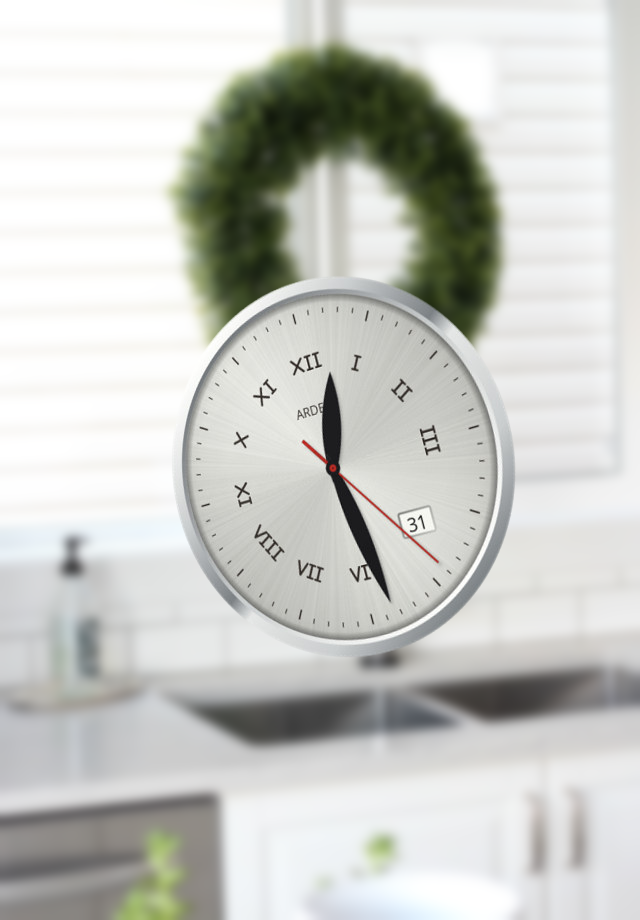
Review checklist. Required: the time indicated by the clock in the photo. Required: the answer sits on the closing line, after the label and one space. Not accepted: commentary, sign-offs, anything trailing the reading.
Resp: 12:28:24
